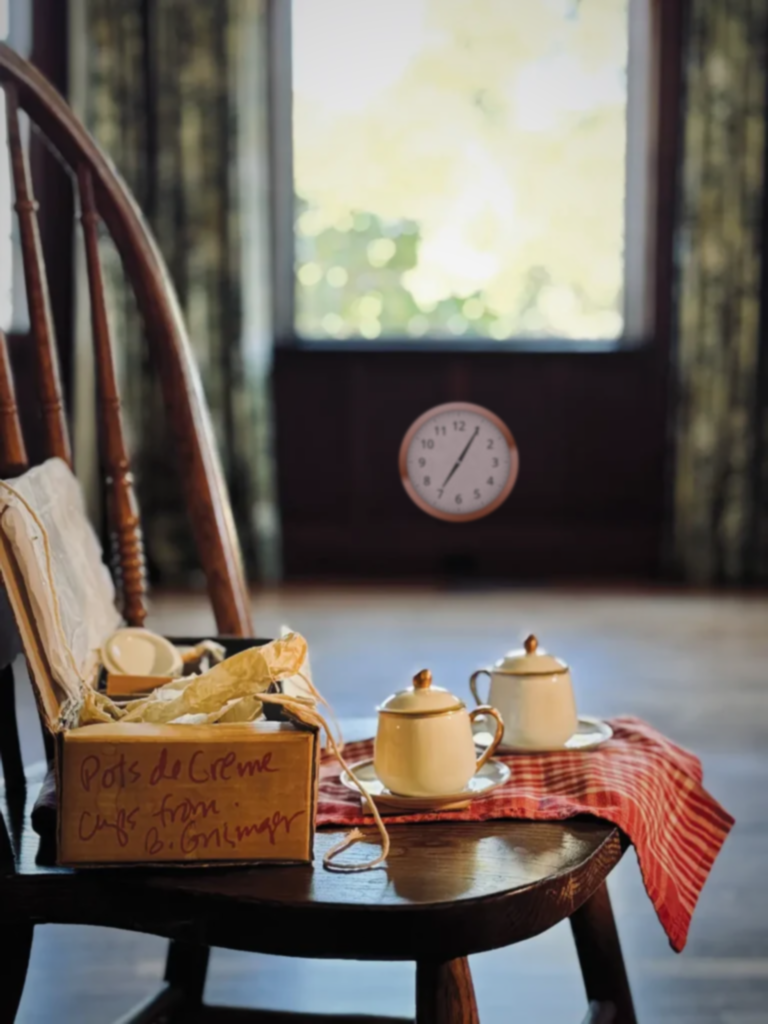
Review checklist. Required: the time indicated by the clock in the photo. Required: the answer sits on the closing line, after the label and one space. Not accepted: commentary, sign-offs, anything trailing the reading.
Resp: 7:05
